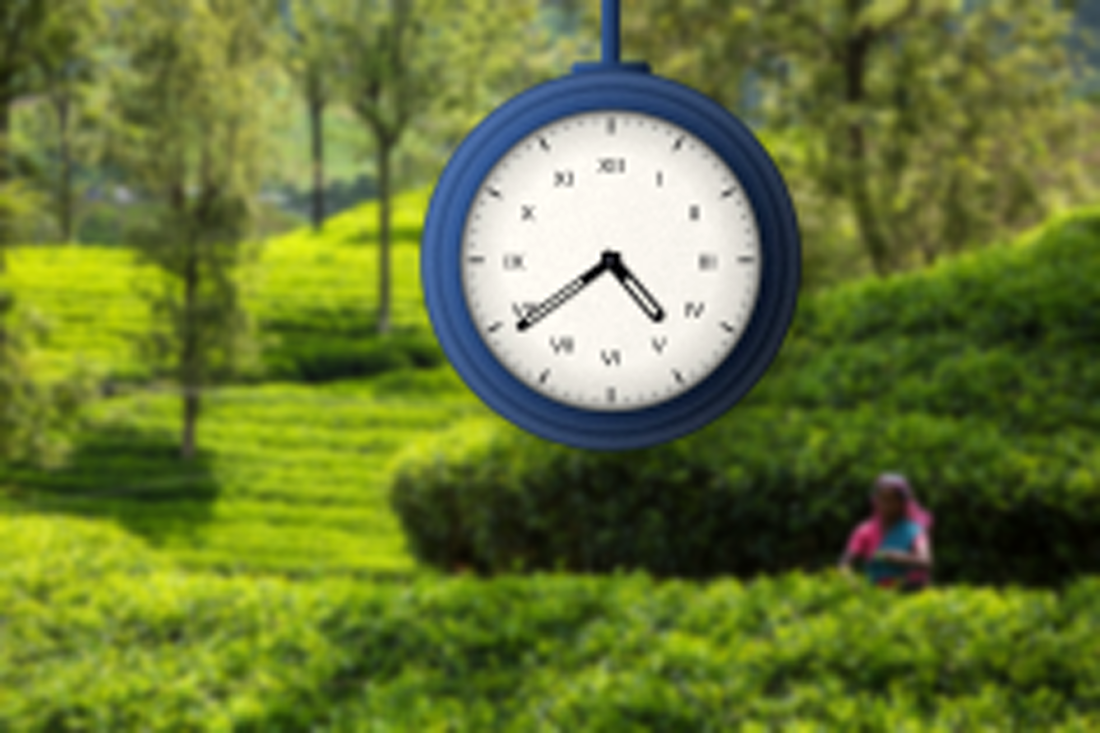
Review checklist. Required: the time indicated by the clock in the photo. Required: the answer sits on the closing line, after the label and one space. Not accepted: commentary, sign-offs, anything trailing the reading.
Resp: 4:39
